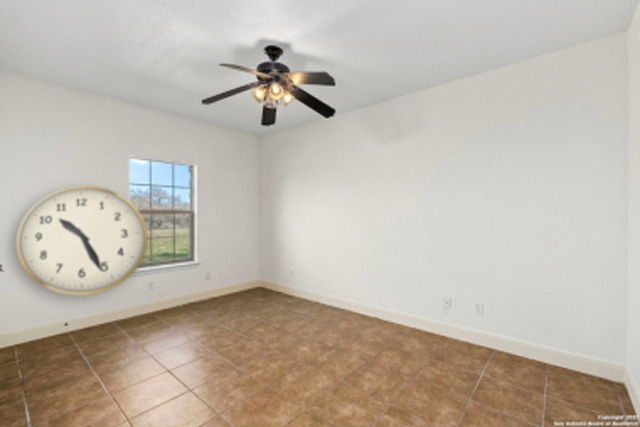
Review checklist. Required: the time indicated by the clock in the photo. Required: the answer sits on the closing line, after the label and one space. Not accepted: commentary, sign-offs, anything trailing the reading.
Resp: 10:26
